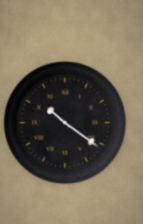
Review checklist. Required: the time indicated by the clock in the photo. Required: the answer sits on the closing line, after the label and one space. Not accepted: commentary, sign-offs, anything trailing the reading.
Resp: 10:21
